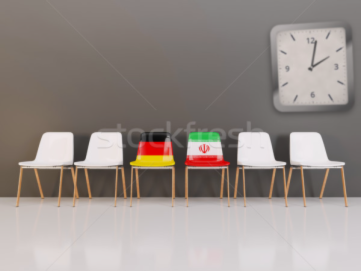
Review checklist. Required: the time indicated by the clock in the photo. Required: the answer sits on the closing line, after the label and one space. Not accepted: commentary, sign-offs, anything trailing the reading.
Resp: 2:02
